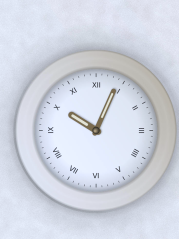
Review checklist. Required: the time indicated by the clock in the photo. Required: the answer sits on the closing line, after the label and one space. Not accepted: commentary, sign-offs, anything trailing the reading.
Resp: 10:04
